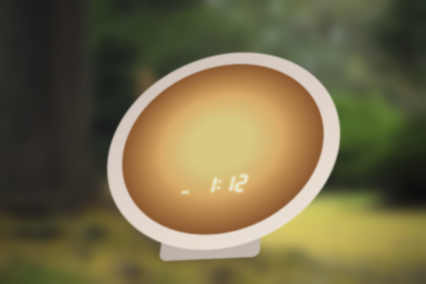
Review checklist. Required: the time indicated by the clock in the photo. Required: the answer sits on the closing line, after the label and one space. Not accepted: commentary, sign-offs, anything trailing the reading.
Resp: 1:12
